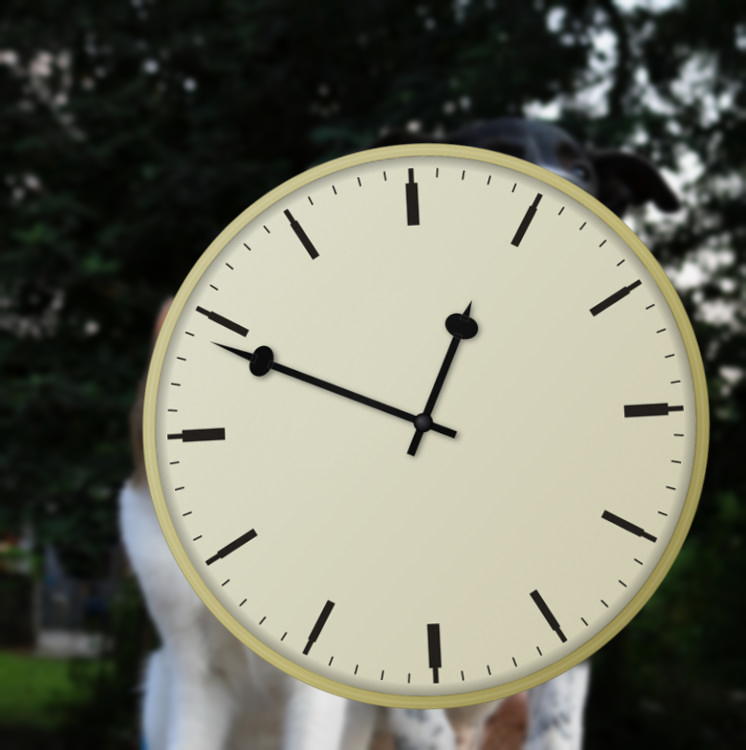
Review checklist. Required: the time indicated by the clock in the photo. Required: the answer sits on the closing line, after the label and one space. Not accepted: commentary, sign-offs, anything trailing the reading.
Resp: 12:49
